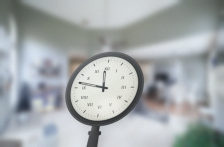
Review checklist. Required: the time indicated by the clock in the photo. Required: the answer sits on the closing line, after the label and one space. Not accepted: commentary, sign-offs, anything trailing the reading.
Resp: 11:47
